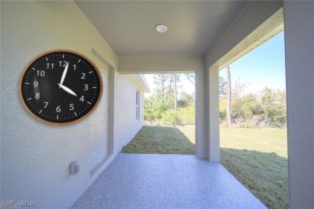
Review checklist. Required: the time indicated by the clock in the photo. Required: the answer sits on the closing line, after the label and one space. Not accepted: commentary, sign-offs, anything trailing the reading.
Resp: 4:02
